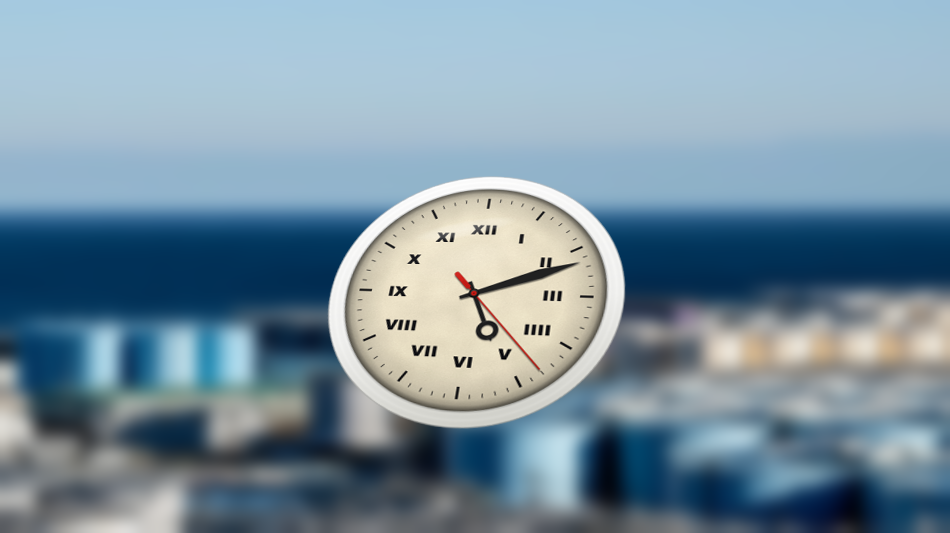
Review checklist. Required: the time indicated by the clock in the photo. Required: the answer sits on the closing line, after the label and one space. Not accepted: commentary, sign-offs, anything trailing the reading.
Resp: 5:11:23
